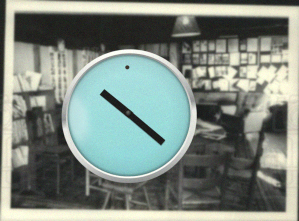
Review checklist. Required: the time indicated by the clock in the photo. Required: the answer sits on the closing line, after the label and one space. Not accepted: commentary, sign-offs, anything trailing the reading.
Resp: 10:22
